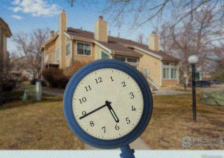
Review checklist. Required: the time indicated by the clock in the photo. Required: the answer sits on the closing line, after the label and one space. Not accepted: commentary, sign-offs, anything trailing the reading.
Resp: 5:44
